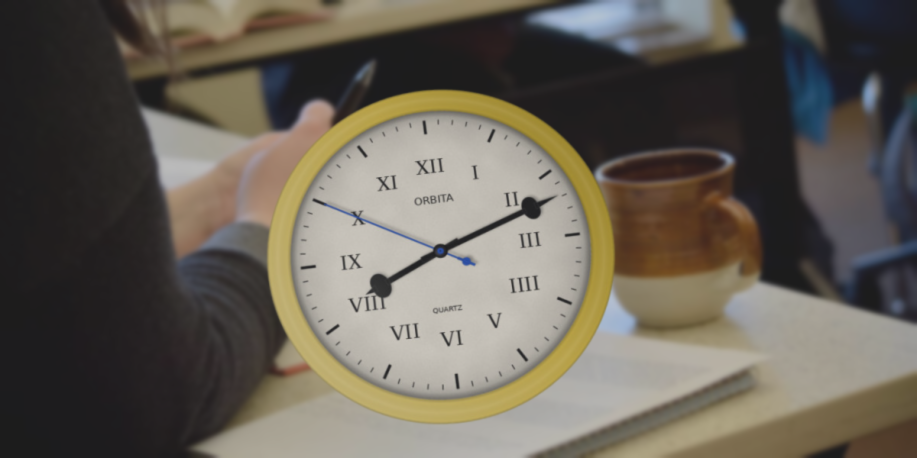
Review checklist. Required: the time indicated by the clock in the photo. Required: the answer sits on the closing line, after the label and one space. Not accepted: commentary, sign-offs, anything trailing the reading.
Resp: 8:11:50
